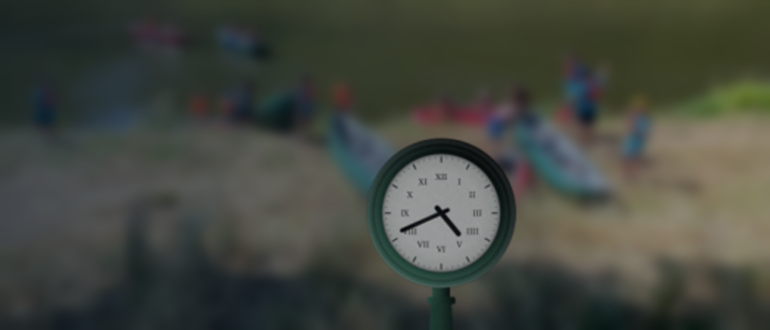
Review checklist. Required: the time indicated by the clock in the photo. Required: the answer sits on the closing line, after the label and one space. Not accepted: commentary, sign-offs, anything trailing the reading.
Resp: 4:41
